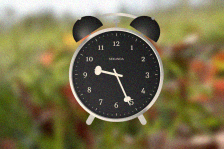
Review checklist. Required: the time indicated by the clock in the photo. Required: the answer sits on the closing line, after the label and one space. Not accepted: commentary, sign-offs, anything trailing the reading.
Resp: 9:26
